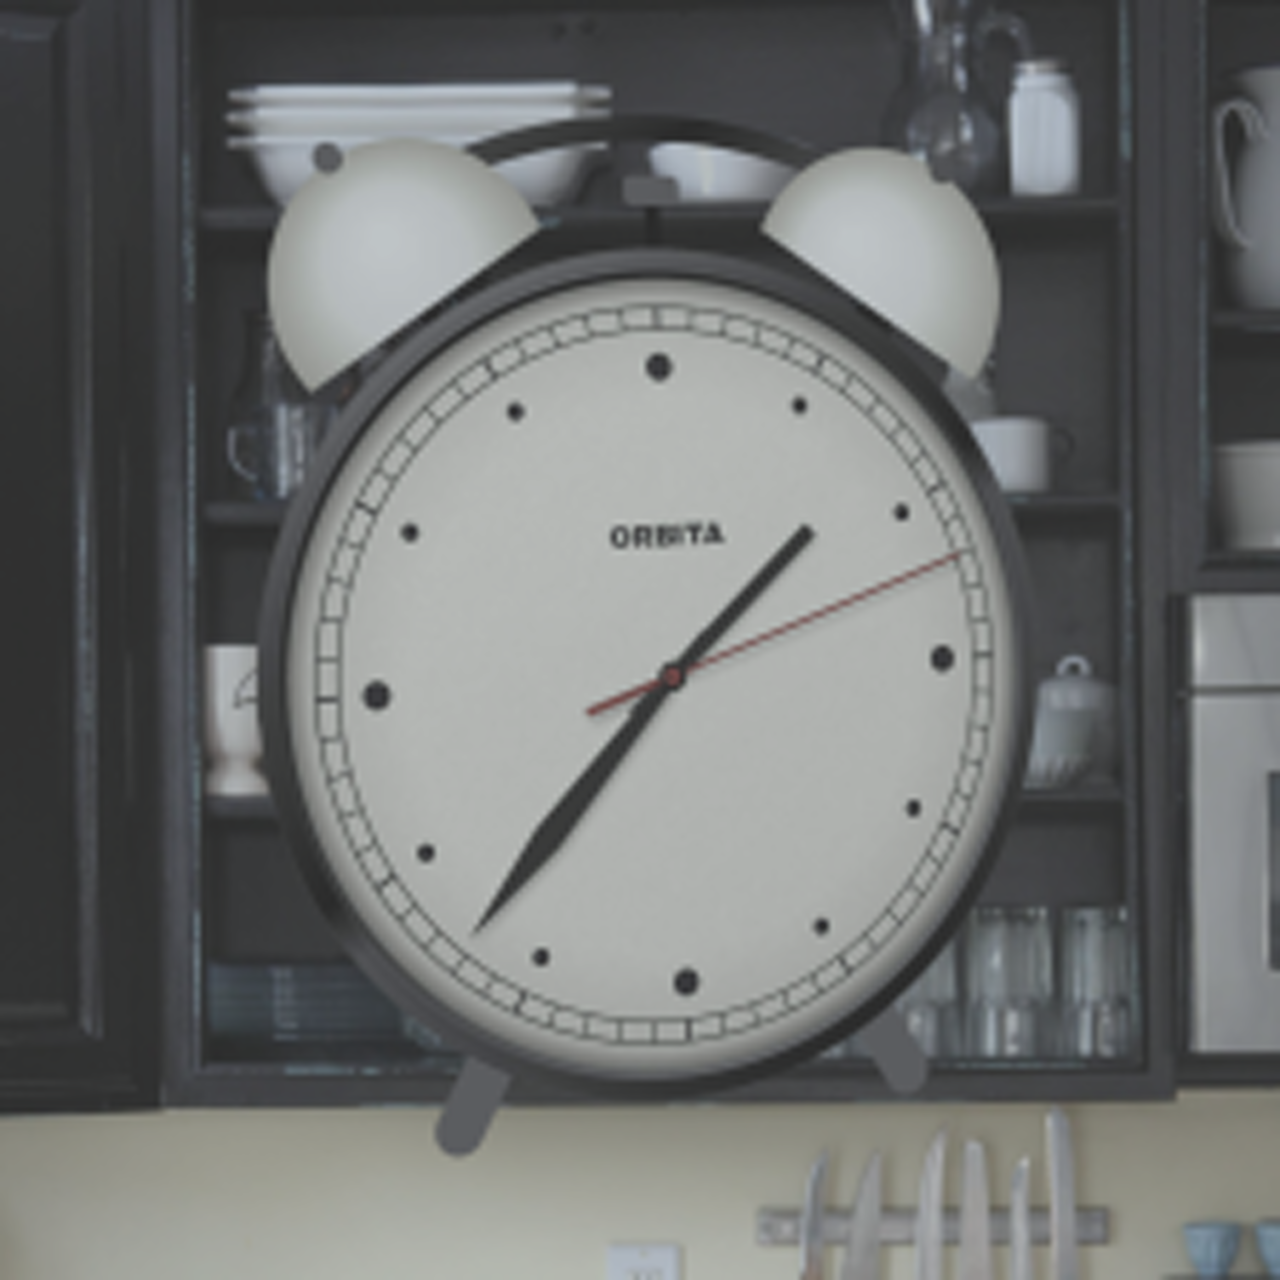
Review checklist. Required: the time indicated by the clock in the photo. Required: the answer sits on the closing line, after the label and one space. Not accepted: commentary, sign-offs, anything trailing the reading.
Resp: 1:37:12
